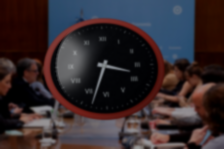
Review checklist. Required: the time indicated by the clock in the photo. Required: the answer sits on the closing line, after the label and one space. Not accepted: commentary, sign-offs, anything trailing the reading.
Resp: 3:33
